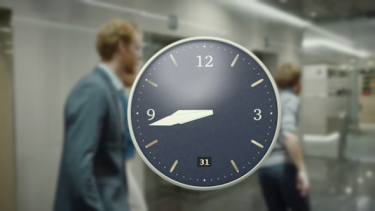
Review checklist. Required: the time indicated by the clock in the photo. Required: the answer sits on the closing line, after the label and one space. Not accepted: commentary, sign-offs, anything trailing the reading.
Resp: 8:43
